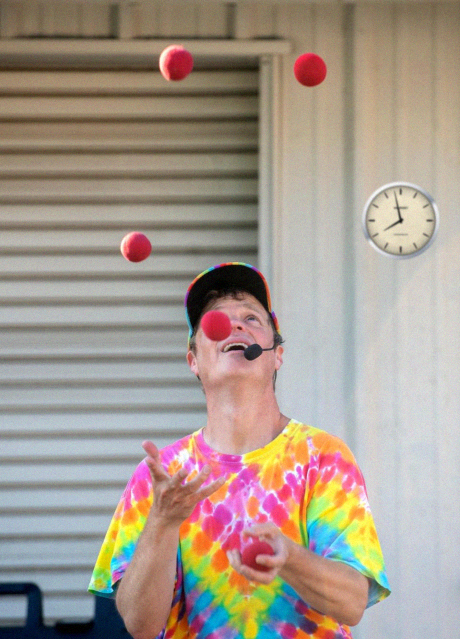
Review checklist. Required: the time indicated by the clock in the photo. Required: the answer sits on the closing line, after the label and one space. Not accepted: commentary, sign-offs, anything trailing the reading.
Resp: 7:58
